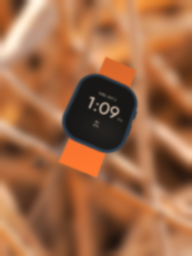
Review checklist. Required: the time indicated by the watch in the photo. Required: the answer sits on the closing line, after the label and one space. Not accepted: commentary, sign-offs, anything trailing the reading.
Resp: 1:09
